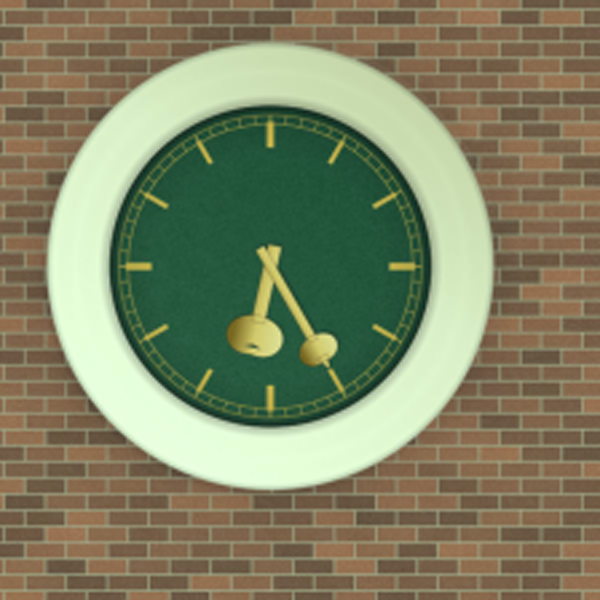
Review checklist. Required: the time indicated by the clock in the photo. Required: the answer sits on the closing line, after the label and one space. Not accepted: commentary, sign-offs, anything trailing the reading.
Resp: 6:25
